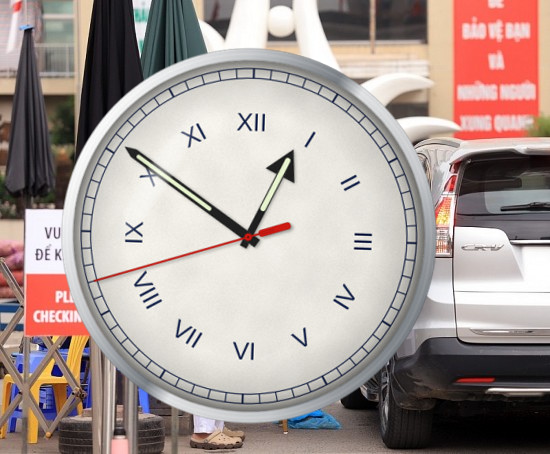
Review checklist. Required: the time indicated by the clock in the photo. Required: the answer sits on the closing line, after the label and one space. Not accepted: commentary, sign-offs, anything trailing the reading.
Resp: 12:50:42
